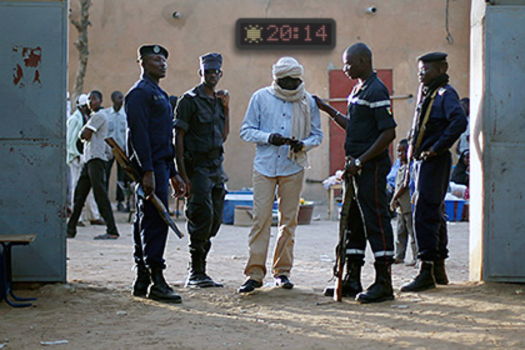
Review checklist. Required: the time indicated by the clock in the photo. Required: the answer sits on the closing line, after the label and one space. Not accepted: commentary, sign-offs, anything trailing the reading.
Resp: 20:14
